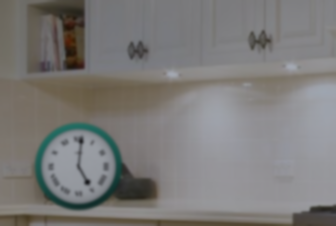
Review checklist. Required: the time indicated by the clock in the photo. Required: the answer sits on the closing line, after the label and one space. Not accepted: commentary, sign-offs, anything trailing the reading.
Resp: 5:01
